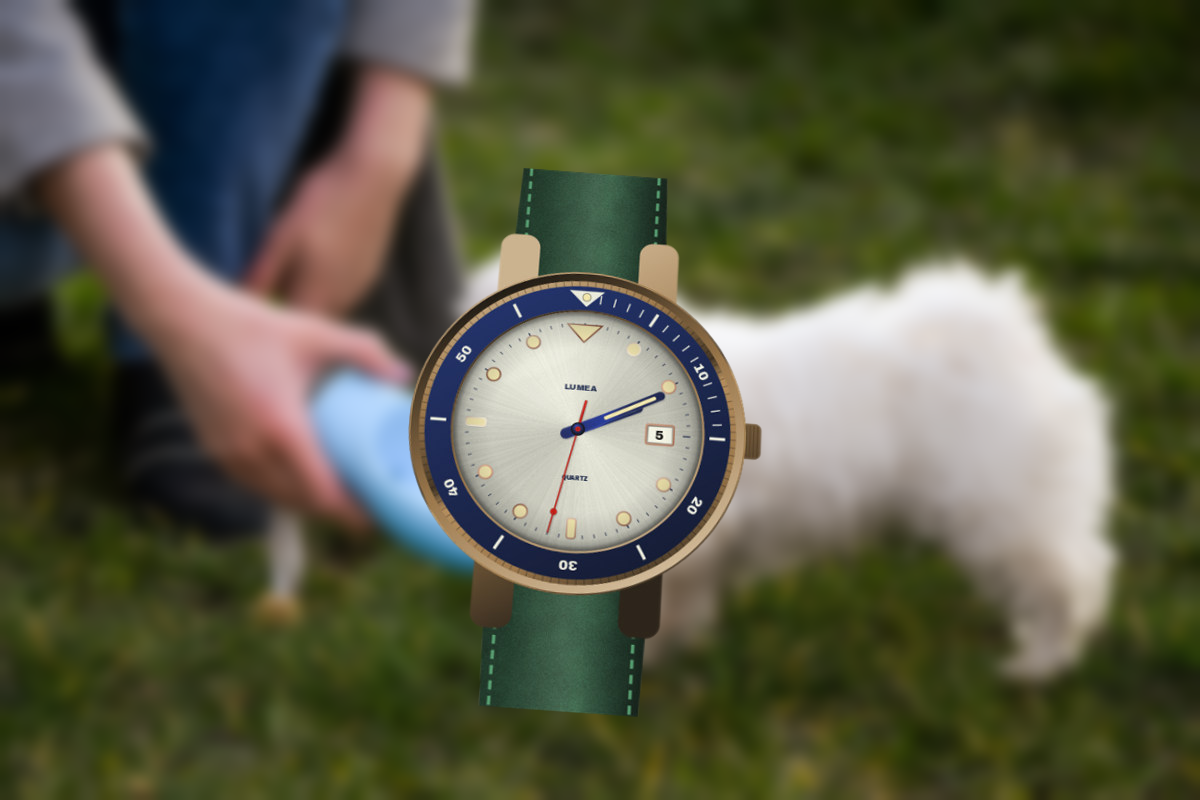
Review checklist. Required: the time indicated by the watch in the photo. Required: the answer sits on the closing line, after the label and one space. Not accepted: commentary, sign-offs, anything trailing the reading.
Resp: 2:10:32
